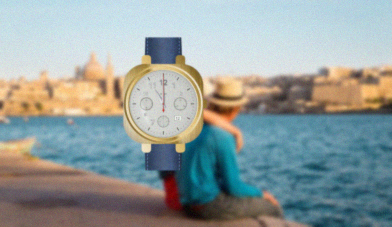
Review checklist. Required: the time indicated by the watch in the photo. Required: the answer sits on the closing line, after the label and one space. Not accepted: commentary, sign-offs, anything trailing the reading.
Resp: 11:00
